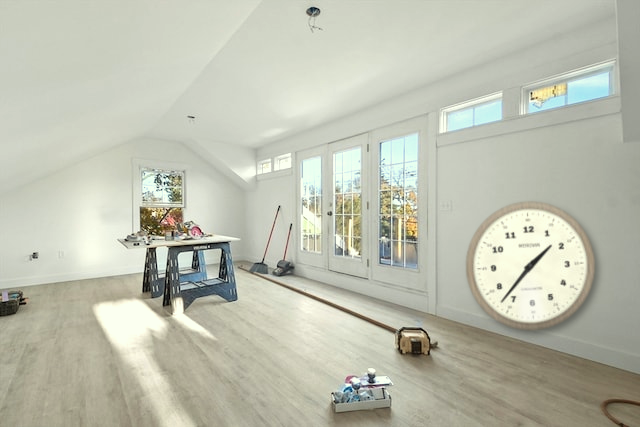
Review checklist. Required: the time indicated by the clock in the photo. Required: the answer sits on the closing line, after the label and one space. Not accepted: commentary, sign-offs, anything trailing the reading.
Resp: 1:37
